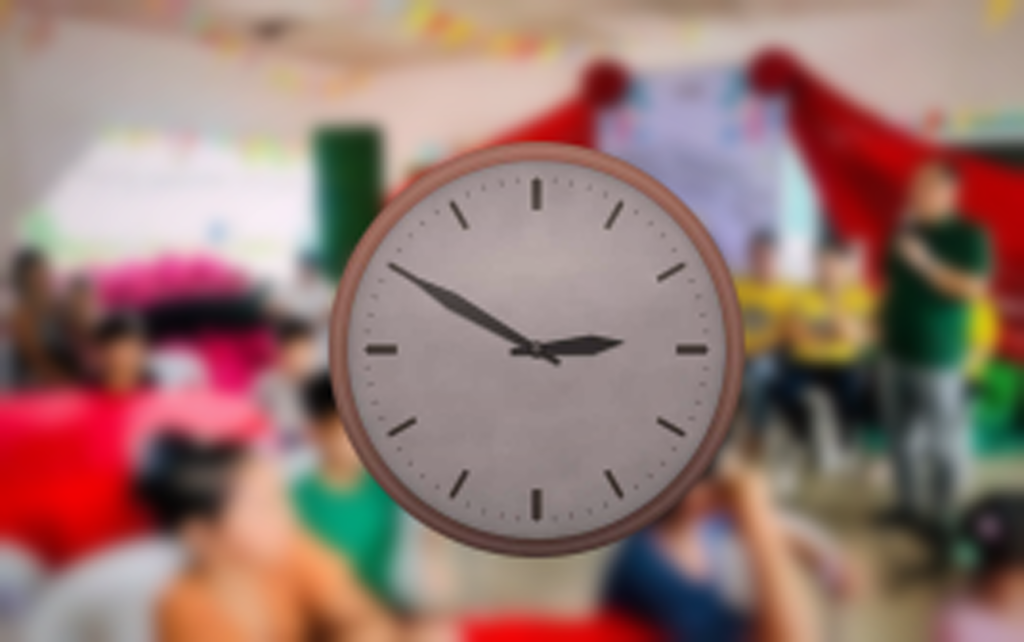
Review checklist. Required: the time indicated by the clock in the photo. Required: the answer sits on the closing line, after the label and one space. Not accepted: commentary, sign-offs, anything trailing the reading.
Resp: 2:50
